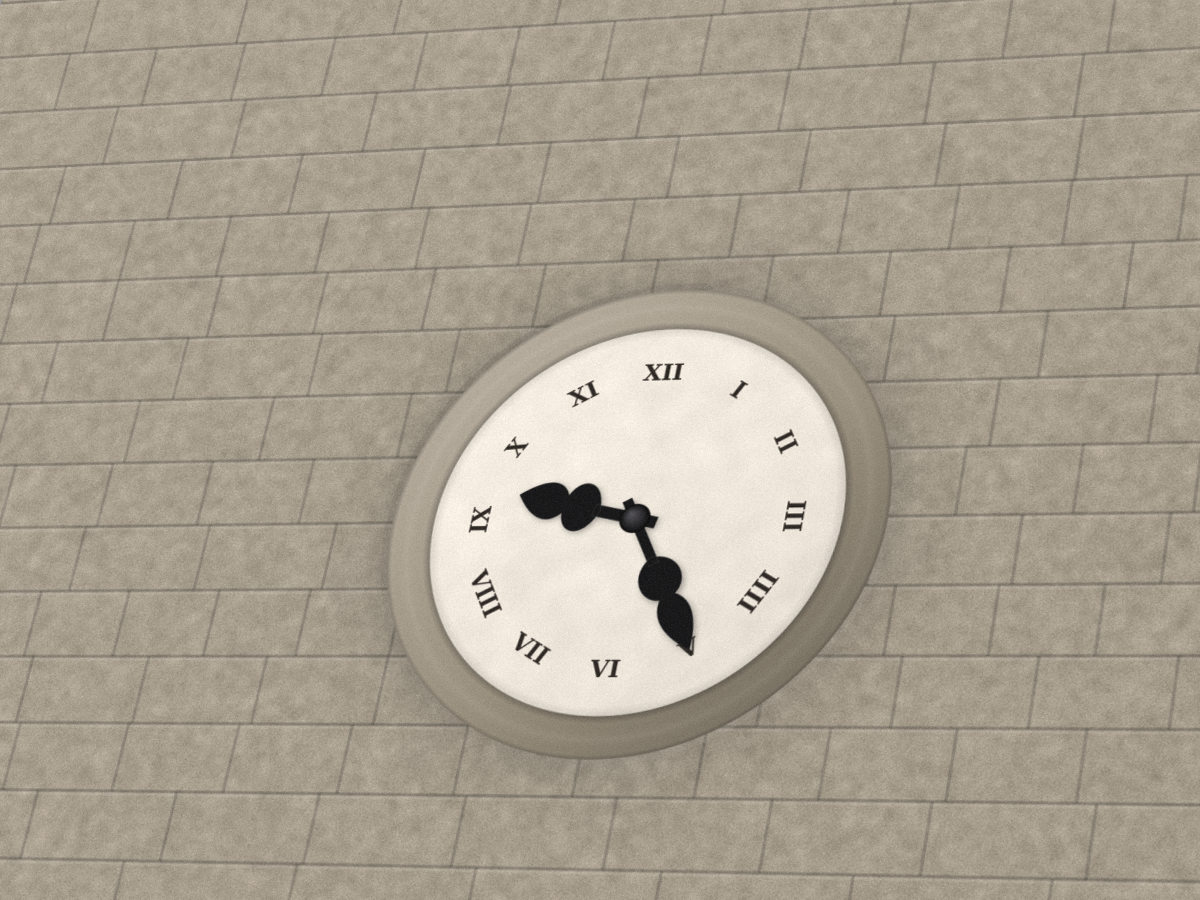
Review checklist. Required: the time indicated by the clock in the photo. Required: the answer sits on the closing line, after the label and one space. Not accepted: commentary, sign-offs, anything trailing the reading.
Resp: 9:25
